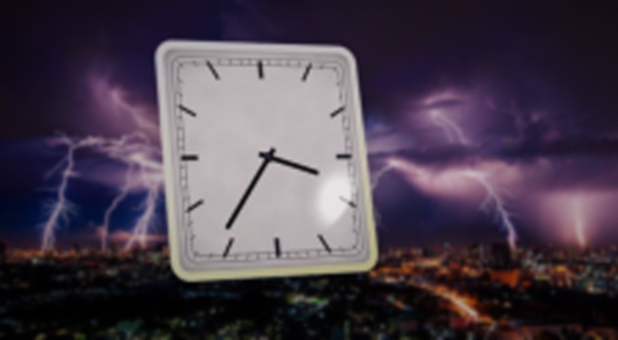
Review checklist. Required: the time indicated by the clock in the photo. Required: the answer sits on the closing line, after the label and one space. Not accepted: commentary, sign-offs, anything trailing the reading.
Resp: 3:36
